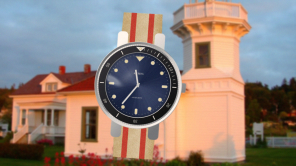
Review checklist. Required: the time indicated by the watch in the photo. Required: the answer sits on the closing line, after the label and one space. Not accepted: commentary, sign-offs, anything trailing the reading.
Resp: 11:36
